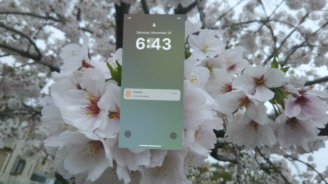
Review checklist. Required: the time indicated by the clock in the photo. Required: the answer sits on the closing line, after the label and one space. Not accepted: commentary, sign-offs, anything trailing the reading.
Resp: 6:43
